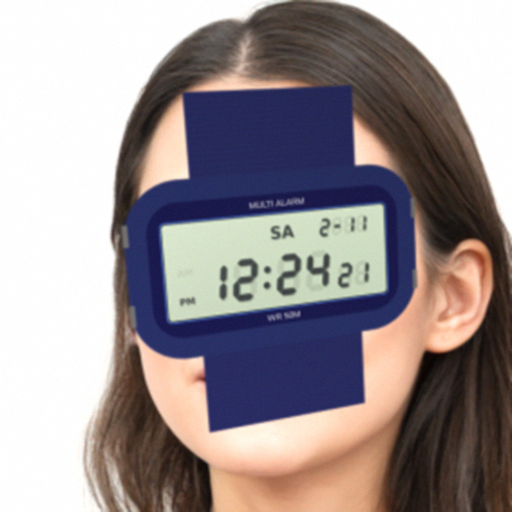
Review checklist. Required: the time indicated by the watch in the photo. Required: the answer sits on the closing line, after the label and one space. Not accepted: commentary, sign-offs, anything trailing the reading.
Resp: 12:24:21
